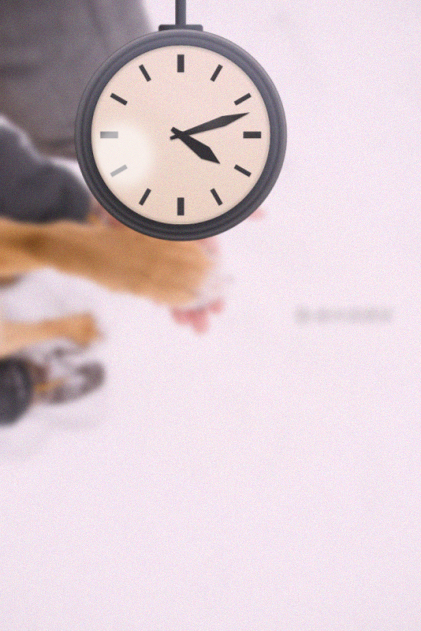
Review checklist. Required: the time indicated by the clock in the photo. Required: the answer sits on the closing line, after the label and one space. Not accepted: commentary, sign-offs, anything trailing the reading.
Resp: 4:12
